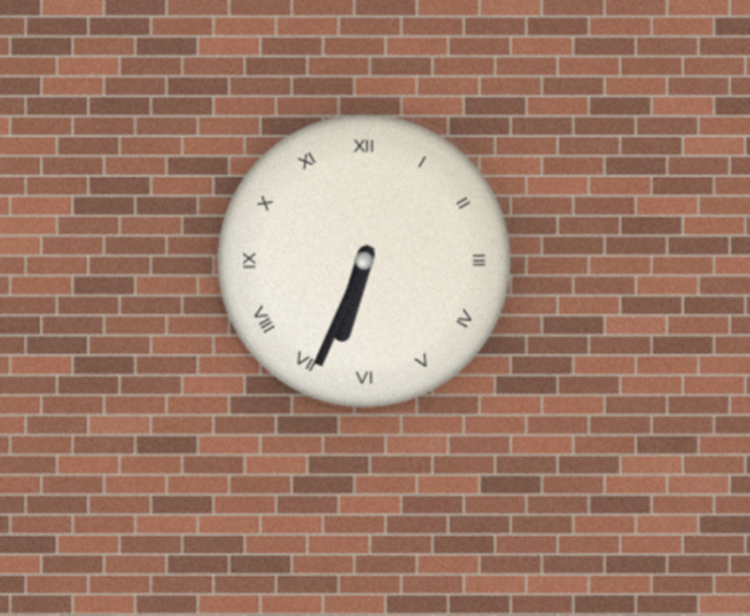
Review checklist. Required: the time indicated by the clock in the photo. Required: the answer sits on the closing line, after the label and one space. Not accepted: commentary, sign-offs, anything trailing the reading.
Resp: 6:34
